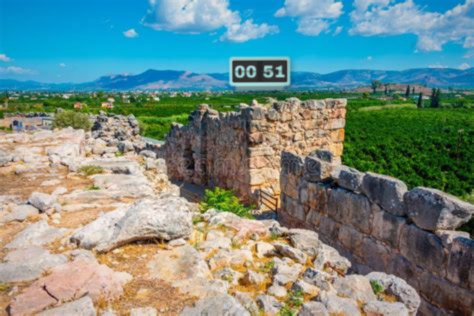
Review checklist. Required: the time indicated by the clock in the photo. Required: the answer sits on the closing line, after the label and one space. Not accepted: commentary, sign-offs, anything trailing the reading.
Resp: 0:51
